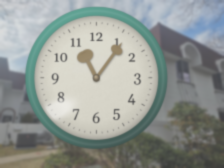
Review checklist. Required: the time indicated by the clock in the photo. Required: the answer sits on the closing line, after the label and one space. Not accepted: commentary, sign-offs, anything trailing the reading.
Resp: 11:06
